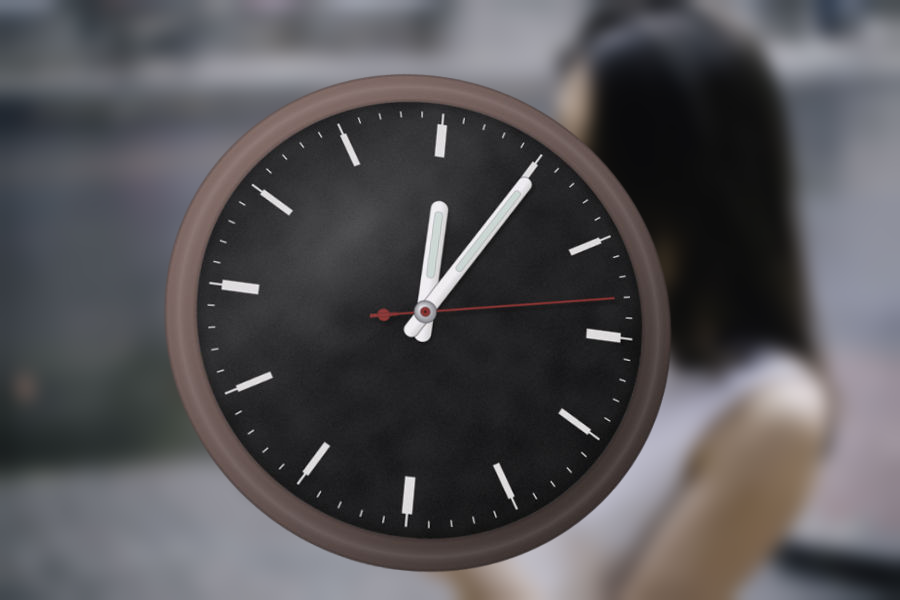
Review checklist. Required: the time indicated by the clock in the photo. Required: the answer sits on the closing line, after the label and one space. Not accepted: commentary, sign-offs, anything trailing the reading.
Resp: 12:05:13
